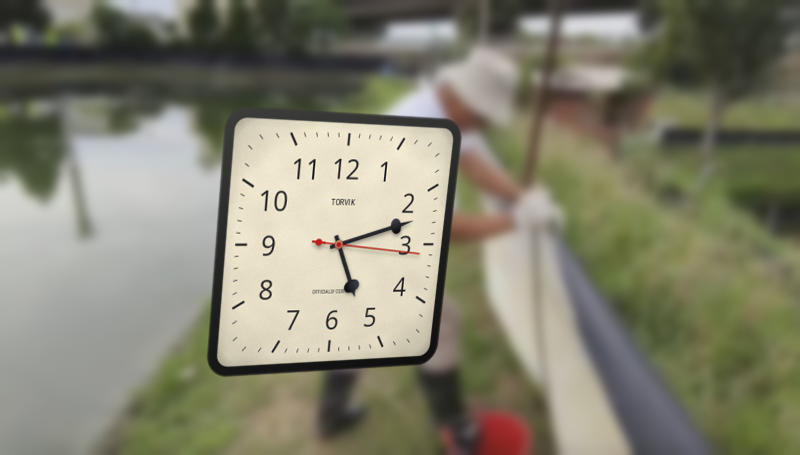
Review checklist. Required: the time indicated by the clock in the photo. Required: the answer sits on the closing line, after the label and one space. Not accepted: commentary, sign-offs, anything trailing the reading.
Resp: 5:12:16
